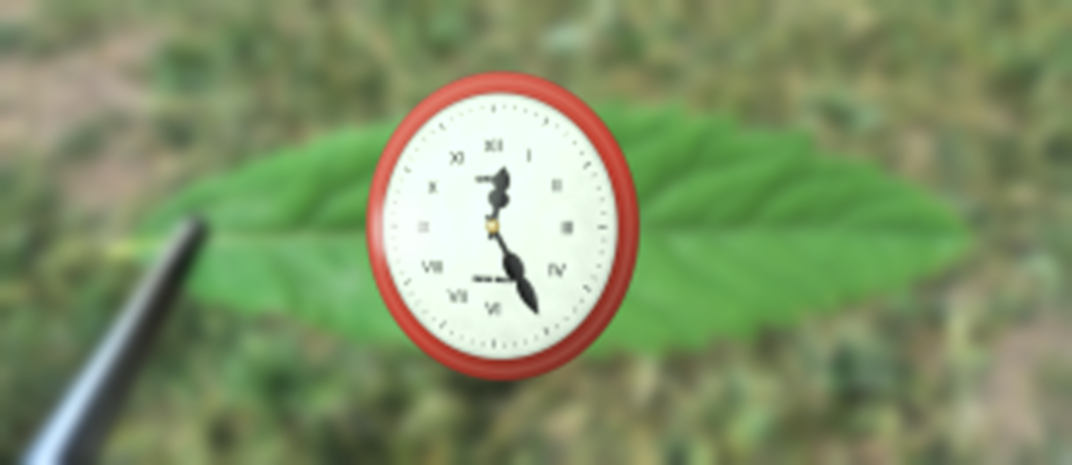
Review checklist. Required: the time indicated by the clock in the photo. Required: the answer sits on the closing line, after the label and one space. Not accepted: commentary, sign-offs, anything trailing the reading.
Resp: 12:25
